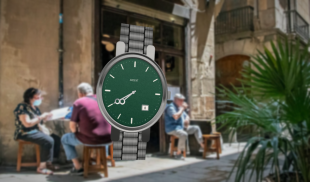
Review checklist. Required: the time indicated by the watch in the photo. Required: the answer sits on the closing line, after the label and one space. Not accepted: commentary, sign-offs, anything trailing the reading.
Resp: 7:40
